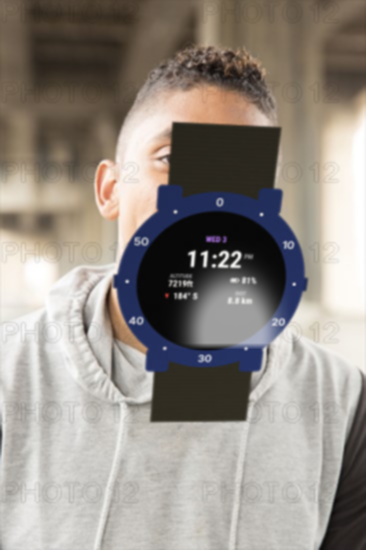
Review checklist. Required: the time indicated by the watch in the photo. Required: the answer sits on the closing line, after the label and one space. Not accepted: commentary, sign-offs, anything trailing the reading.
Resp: 11:22
